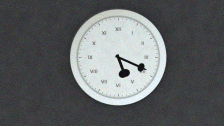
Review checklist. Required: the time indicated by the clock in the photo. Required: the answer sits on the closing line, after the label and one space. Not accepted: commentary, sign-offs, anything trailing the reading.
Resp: 5:19
